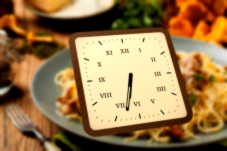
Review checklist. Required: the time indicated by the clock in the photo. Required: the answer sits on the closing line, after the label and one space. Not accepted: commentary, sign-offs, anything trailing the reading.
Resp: 6:33
